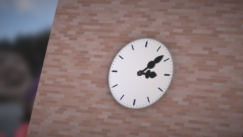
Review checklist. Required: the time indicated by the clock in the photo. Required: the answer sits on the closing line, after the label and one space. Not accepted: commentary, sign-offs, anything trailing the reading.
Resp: 3:08
